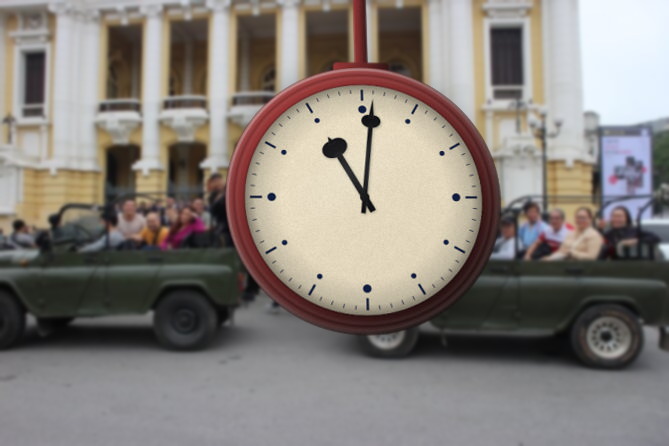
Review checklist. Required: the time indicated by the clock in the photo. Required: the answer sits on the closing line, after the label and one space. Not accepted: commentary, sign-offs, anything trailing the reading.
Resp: 11:01
